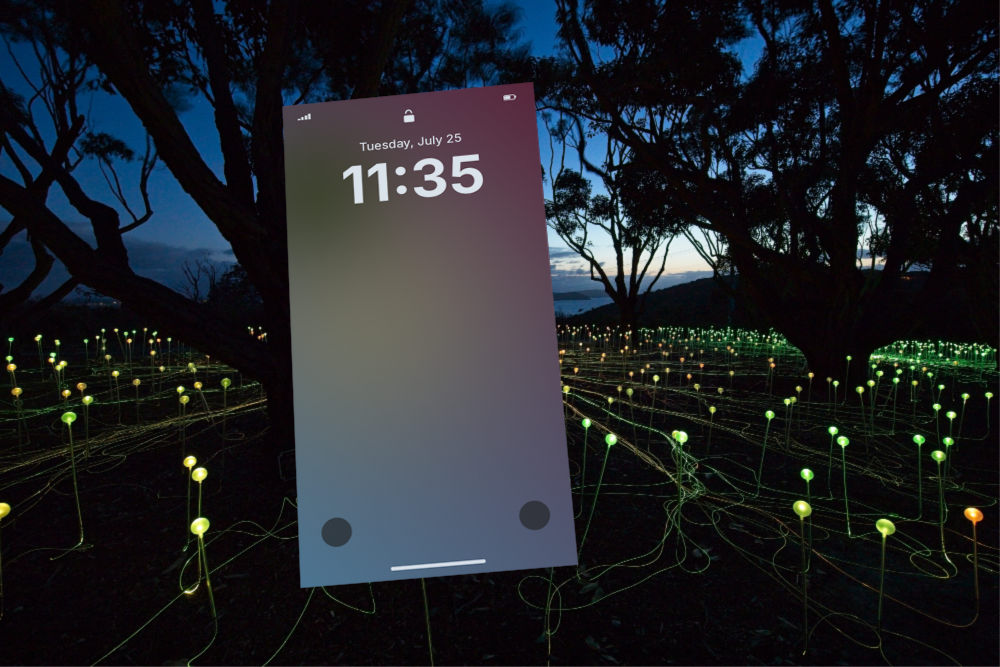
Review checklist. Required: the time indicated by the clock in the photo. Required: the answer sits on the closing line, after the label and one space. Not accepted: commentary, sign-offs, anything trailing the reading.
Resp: 11:35
